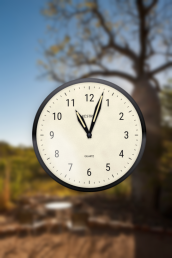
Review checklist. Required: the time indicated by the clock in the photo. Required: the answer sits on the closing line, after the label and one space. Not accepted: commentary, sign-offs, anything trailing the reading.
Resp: 11:03
